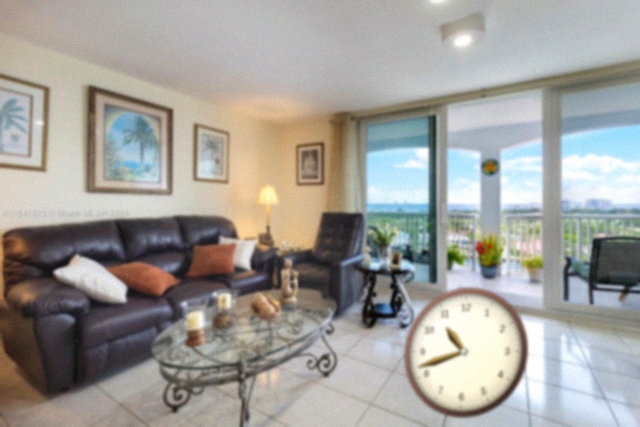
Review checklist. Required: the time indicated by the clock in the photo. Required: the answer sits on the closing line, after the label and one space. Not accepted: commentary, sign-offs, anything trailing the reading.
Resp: 10:42
